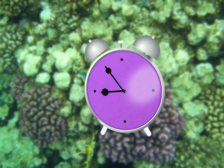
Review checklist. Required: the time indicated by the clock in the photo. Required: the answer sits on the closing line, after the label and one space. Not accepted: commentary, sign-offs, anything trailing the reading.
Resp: 8:54
